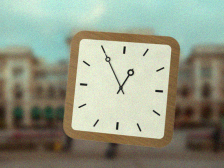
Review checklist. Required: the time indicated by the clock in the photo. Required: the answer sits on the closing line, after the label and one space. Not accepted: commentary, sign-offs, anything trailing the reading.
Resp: 12:55
